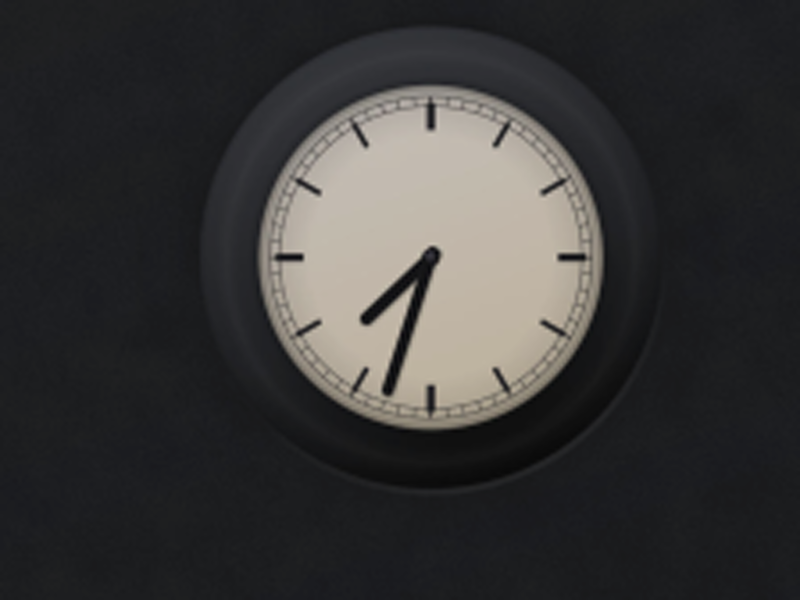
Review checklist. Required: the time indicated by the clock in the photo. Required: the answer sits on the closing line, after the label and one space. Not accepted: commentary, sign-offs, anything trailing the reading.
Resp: 7:33
